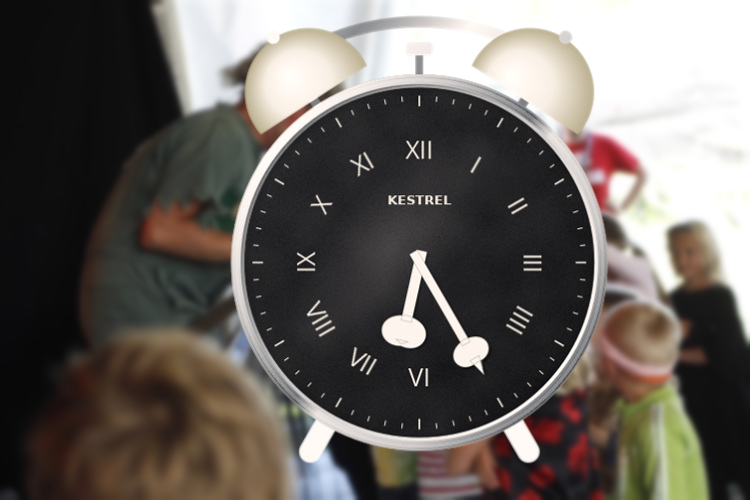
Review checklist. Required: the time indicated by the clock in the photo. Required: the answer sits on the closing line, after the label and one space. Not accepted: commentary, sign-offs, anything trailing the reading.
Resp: 6:25
